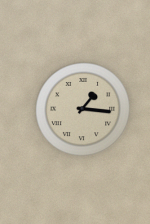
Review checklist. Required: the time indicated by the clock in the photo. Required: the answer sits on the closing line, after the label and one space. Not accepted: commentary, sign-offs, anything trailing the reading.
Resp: 1:16
